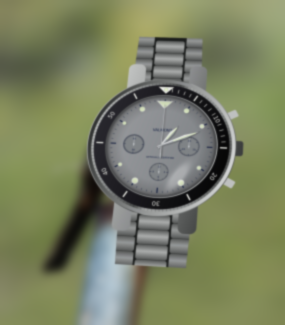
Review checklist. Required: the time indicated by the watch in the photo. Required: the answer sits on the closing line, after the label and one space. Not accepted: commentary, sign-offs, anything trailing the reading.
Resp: 1:11
